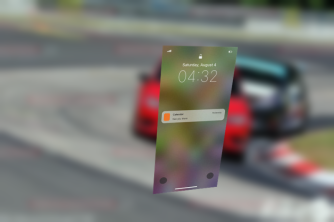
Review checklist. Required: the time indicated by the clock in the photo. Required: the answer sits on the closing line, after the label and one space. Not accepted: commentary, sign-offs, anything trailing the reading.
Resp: 4:32
